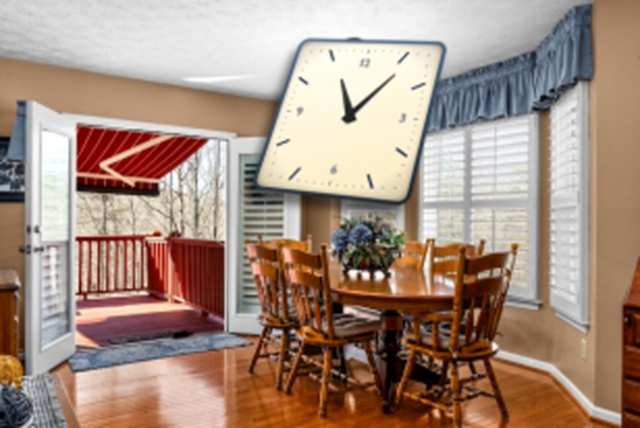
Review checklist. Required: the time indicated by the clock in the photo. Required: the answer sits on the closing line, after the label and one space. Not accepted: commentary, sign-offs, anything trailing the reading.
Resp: 11:06
